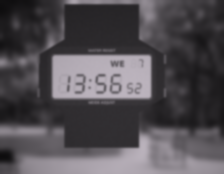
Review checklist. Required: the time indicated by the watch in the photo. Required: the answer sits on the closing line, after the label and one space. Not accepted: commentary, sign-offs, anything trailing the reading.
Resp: 13:56
